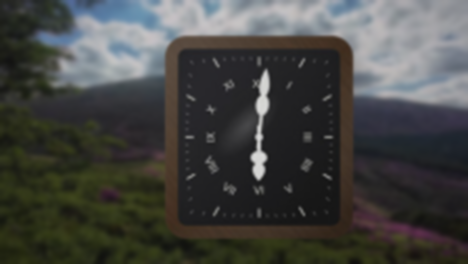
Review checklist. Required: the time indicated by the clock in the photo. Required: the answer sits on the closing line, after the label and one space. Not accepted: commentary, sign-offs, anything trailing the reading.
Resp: 6:01
